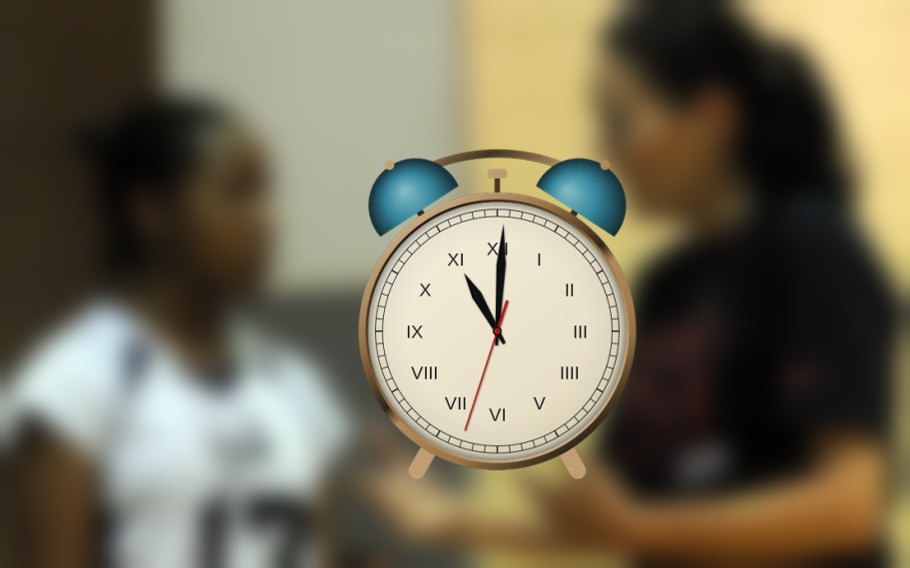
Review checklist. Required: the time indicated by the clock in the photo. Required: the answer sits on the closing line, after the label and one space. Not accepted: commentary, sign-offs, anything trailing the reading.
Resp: 11:00:33
